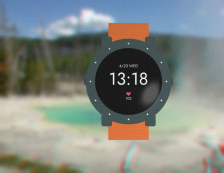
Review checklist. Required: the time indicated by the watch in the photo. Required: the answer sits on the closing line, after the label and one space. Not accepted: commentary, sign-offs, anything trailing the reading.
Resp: 13:18
